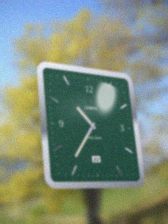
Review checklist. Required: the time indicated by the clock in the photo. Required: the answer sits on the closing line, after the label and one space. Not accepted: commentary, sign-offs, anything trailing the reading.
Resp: 10:36
